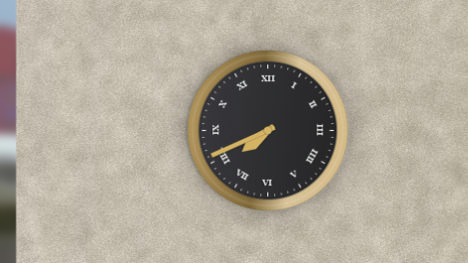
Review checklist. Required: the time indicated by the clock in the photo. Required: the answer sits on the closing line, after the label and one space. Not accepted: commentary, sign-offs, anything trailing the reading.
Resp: 7:41
